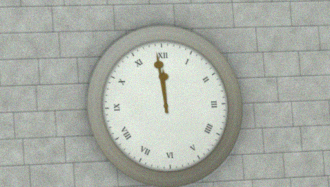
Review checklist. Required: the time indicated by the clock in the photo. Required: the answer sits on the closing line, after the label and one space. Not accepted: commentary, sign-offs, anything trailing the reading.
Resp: 11:59
